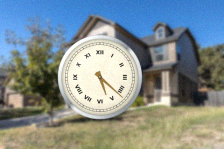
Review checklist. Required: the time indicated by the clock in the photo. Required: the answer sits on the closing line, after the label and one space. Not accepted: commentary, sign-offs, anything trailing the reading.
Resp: 5:22
